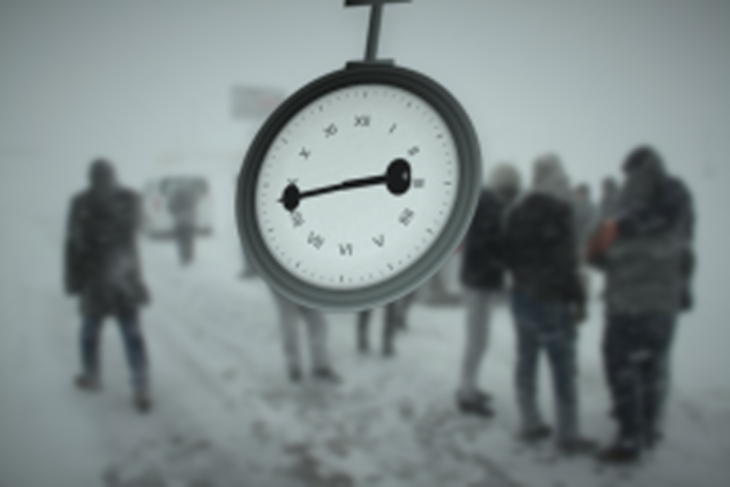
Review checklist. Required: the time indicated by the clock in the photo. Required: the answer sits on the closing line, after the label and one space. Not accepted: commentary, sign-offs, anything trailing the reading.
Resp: 2:43
